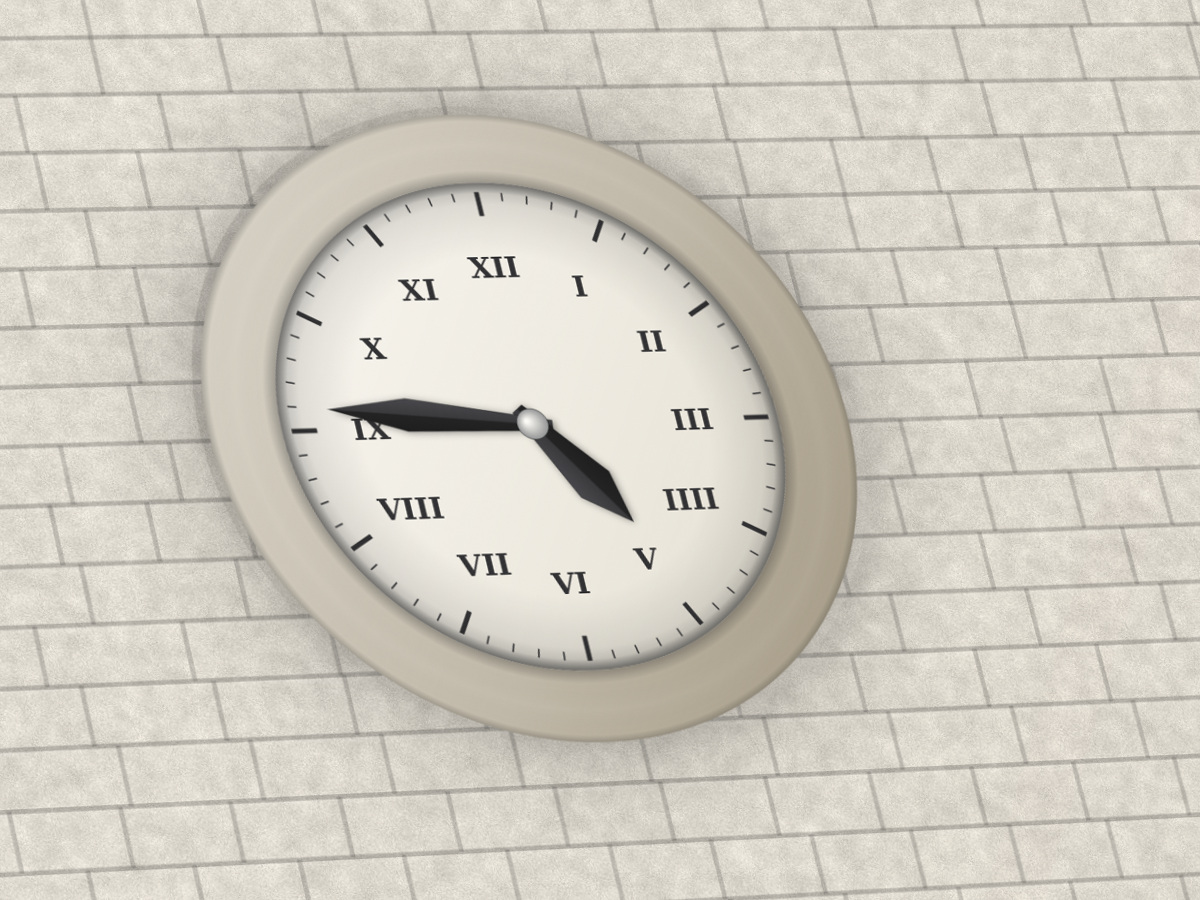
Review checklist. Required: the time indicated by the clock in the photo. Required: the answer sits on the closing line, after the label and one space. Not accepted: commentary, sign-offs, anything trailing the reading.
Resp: 4:46
